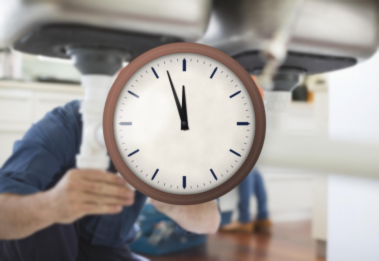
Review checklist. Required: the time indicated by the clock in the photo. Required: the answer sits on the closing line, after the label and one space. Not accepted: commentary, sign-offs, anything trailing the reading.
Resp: 11:57
